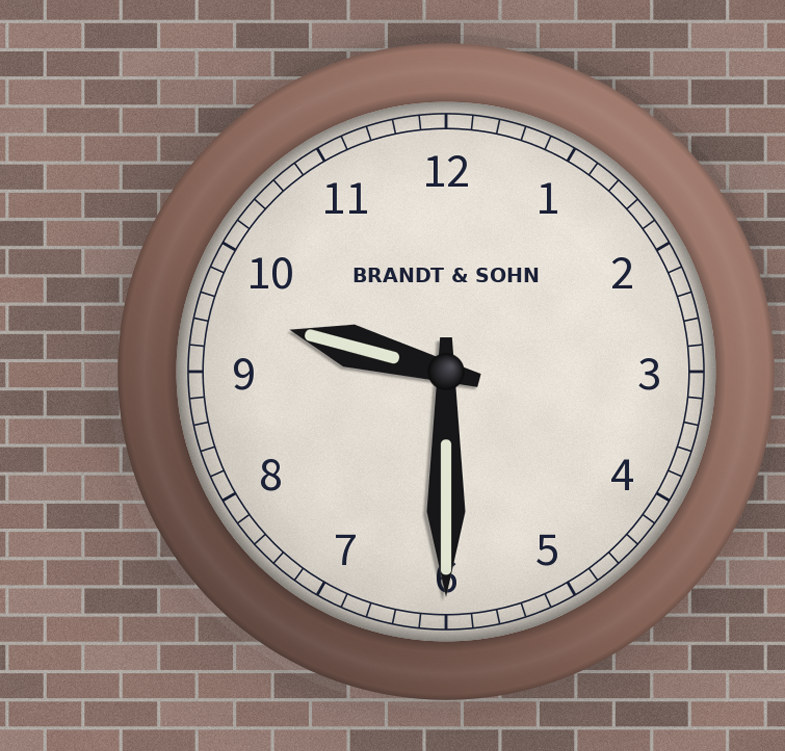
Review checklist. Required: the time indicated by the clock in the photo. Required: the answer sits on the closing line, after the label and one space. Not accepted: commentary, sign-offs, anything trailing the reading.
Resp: 9:30
